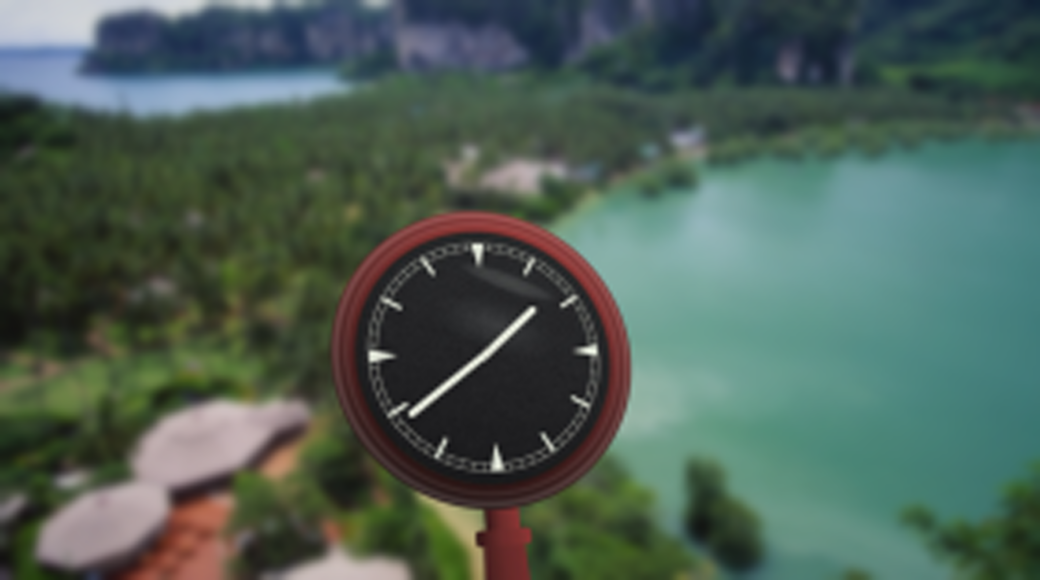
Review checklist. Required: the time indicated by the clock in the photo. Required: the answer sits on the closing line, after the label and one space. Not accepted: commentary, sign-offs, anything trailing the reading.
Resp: 1:39
